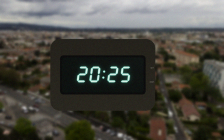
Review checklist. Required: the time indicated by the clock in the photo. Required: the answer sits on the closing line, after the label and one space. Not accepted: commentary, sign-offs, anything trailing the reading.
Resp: 20:25
